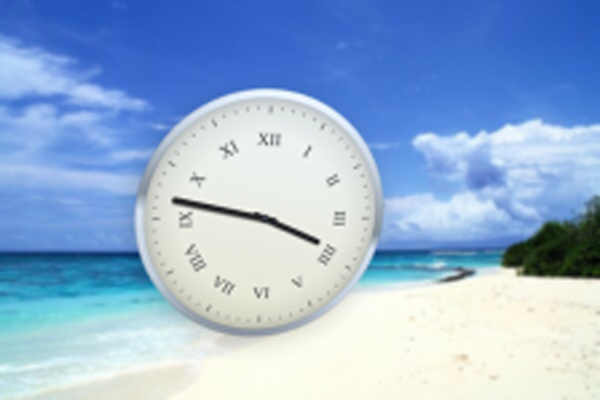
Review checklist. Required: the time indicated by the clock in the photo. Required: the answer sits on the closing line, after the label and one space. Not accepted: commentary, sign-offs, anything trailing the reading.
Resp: 3:47
